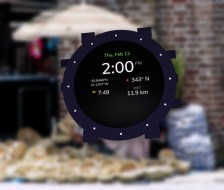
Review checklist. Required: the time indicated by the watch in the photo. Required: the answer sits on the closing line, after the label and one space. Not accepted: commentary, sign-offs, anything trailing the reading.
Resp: 2:00
